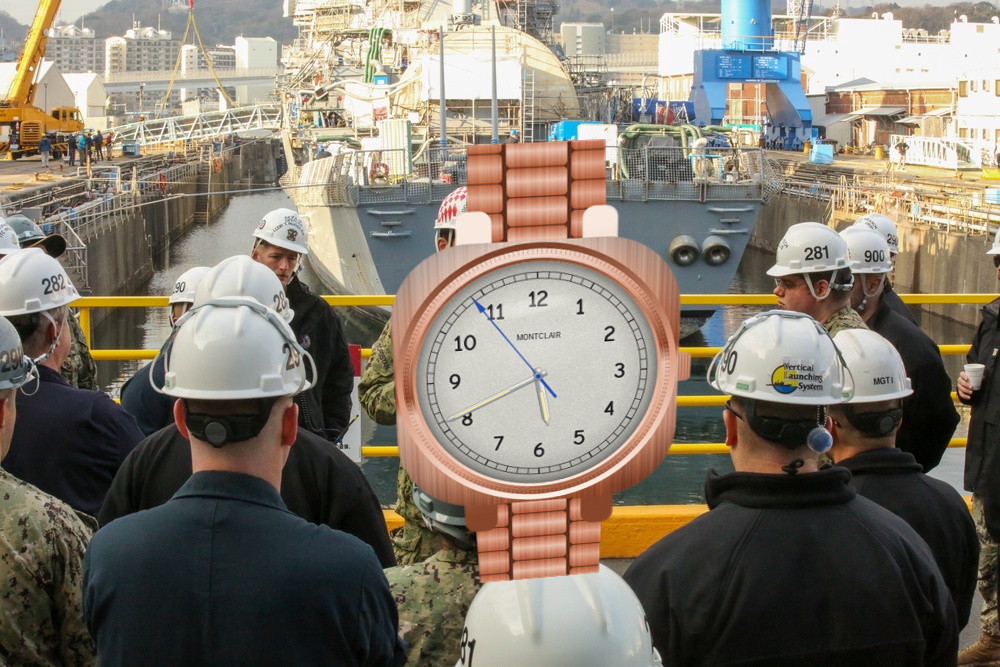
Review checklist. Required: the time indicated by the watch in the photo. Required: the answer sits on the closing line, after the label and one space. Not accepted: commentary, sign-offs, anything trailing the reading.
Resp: 5:40:54
